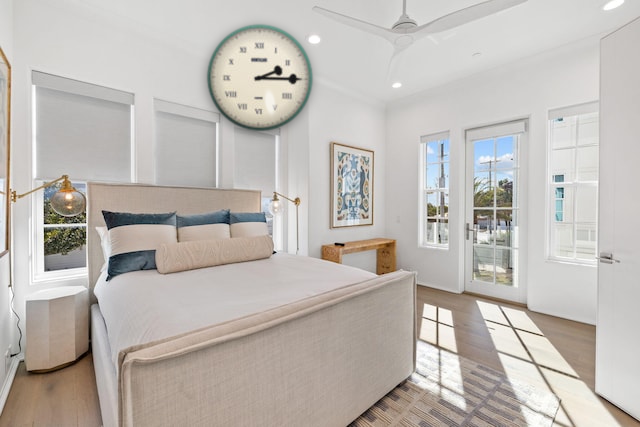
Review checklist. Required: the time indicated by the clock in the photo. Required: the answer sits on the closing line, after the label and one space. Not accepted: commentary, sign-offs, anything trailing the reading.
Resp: 2:15
